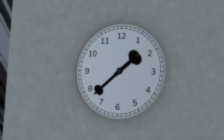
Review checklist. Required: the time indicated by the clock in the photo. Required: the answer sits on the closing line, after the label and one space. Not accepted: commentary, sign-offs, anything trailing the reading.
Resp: 1:38
